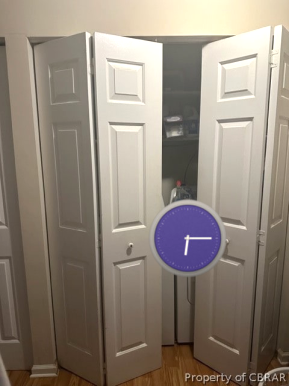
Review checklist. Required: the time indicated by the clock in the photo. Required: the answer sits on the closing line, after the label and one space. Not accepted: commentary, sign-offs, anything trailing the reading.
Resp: 6:15
